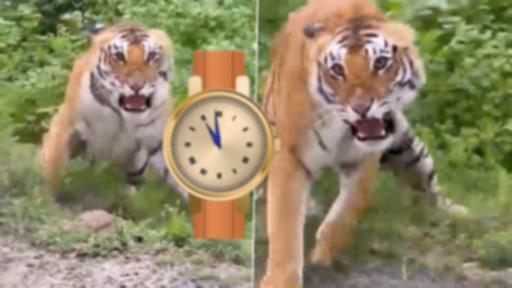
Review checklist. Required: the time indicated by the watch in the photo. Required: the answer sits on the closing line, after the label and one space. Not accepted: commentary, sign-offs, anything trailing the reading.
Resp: 10:59
